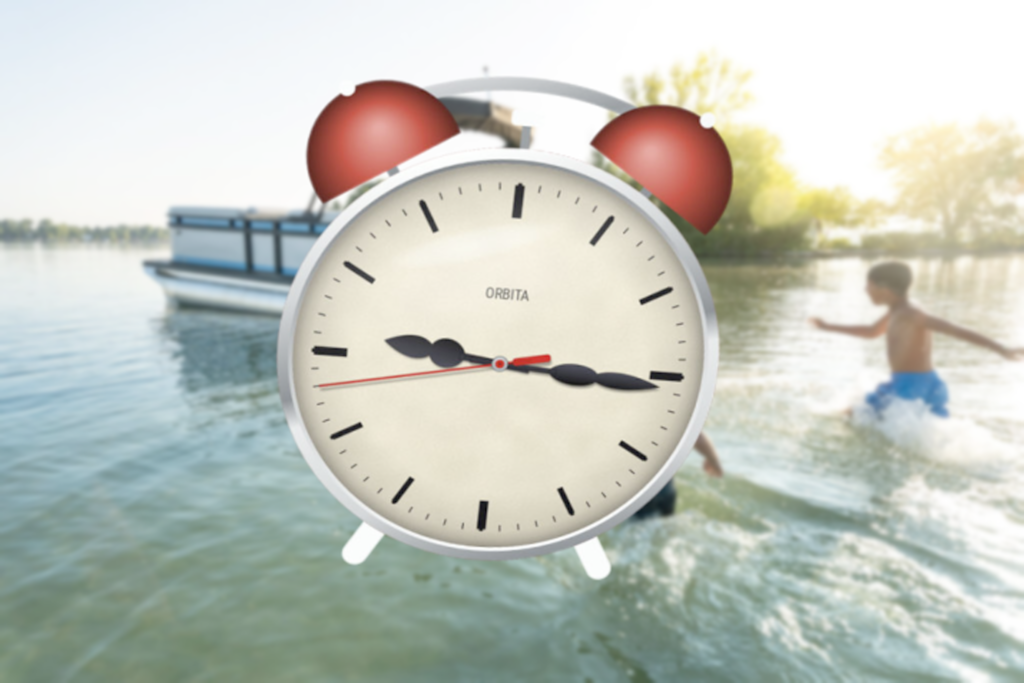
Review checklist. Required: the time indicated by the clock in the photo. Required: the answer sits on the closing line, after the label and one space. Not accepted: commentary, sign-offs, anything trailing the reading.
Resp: 9:15:43
